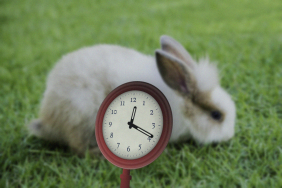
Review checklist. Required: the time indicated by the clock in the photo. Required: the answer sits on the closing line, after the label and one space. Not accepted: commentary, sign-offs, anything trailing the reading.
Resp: 12:19
